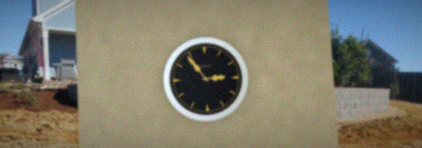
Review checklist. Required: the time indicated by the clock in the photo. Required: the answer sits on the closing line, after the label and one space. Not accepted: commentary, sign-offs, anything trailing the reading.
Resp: 2:54
